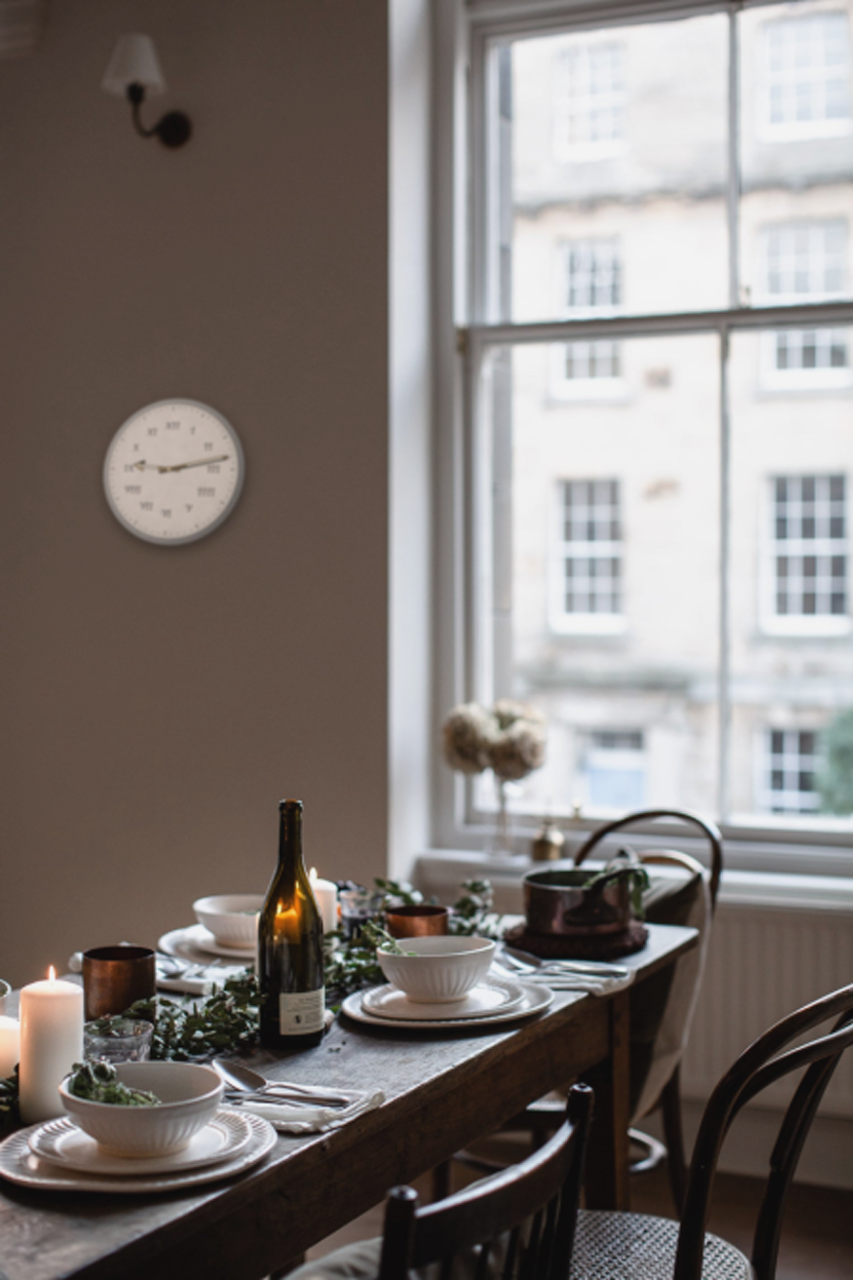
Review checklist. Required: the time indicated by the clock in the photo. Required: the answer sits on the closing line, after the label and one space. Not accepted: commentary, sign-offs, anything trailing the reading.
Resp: 9:13
